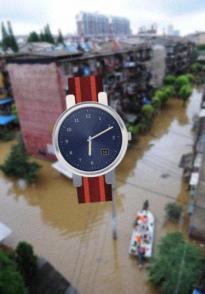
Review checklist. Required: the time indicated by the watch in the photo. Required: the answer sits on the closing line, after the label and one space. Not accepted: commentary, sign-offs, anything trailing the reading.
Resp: 6:11
